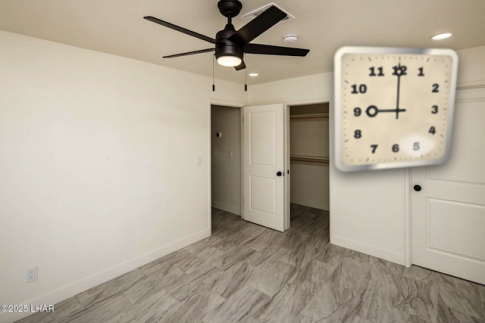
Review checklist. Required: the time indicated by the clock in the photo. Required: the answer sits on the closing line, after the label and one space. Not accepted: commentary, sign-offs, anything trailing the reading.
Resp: 9:00
